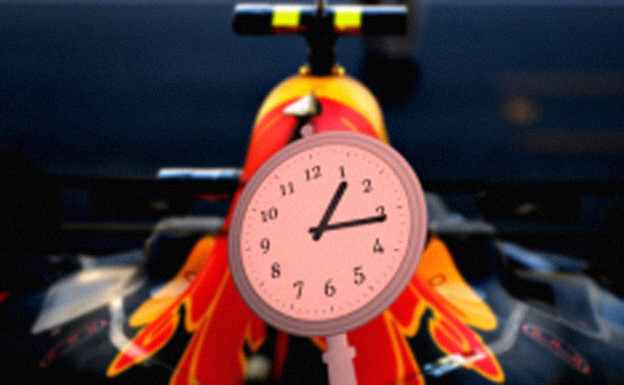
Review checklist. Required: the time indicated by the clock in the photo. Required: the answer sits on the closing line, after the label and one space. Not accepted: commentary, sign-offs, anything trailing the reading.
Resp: 1:16
